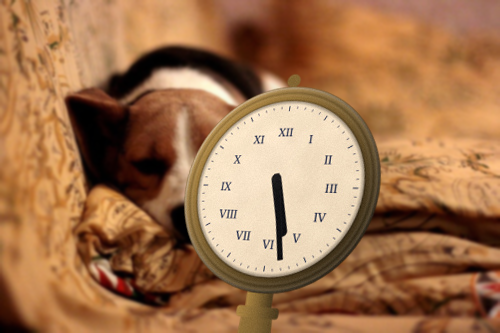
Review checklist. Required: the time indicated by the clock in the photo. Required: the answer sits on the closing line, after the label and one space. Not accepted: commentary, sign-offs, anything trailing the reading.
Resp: 5:28
